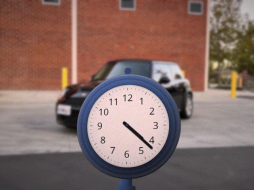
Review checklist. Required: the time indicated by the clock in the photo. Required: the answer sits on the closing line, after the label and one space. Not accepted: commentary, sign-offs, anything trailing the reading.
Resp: 4:22
